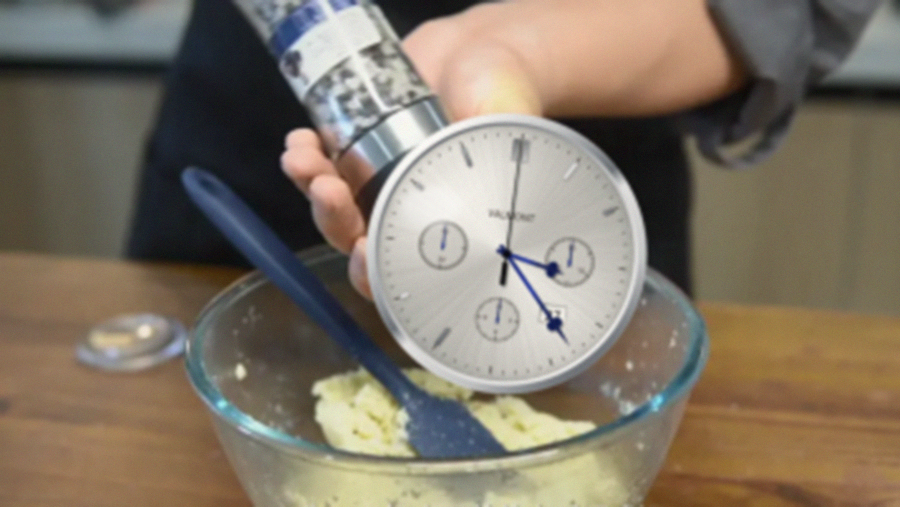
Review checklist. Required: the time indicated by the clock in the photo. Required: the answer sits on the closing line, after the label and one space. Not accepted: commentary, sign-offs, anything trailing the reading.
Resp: 3:23
